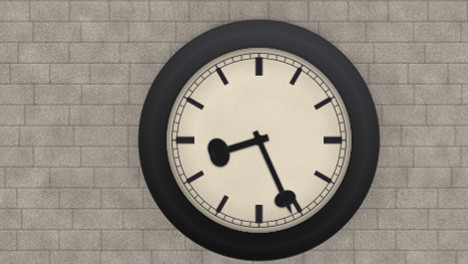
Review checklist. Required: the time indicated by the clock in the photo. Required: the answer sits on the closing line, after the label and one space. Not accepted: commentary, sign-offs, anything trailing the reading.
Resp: 8:26
